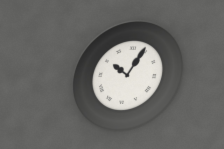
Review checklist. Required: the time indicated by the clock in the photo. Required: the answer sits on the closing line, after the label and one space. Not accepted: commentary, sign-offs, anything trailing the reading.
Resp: 10:04
